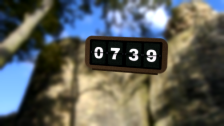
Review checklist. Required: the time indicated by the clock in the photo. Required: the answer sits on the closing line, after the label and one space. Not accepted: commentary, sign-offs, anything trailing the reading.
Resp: 7:39
